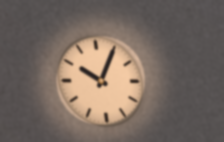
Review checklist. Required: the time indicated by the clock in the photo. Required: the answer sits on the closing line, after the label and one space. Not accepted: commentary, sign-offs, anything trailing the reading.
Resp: 10:05
